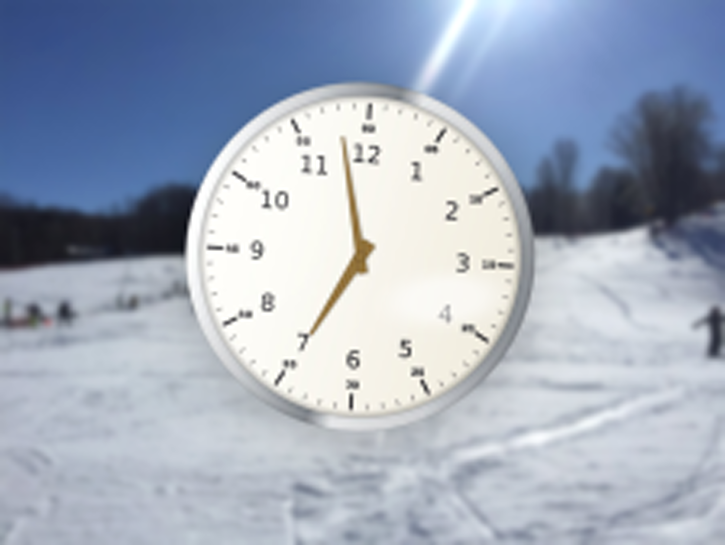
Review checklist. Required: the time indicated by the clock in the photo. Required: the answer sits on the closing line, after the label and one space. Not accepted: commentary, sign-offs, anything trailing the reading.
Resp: 6:58
